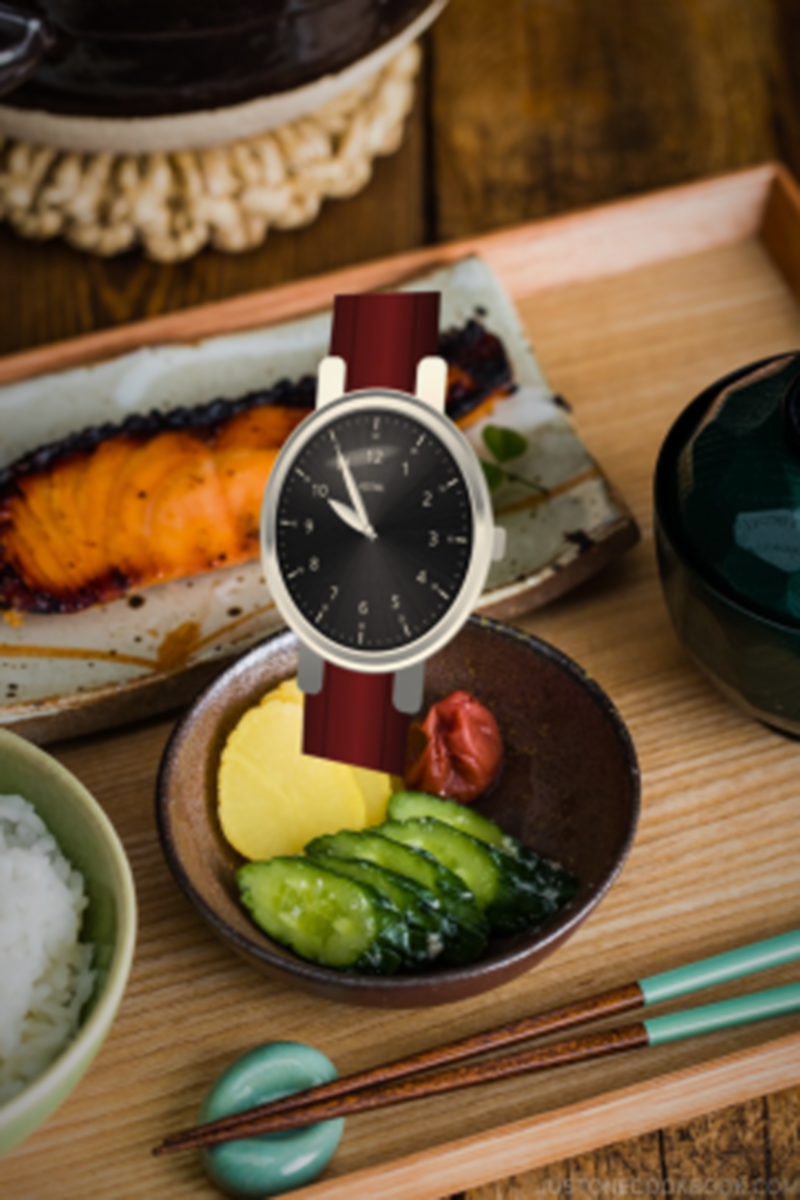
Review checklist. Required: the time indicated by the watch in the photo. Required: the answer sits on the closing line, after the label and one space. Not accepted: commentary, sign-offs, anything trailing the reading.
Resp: 9:55
